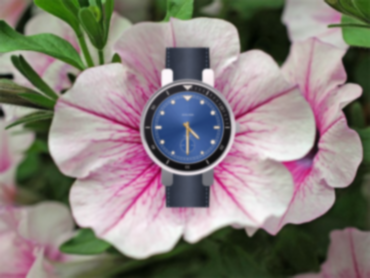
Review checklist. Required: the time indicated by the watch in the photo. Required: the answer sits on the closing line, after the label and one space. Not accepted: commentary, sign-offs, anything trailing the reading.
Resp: 4:30
